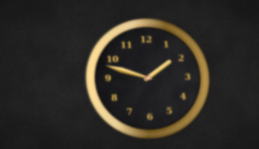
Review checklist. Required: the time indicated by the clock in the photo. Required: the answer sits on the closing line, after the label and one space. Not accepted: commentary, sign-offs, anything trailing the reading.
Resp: 1:48
